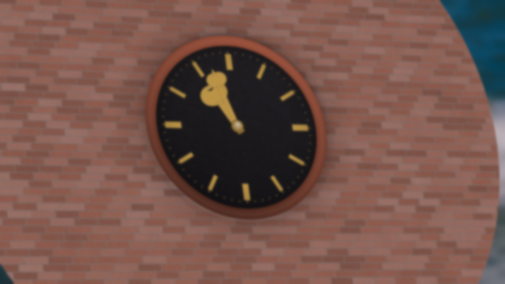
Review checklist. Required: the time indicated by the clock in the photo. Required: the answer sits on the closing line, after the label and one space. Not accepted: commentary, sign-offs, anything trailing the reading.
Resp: 10:57
